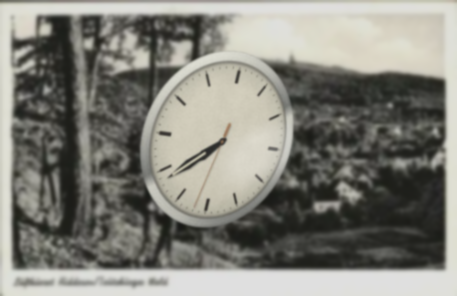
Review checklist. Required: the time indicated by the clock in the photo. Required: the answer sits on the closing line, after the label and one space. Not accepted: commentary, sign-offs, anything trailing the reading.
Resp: 7:38:32
